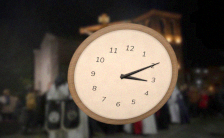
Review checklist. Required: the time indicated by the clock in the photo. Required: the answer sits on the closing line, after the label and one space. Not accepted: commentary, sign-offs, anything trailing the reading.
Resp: 3:10
